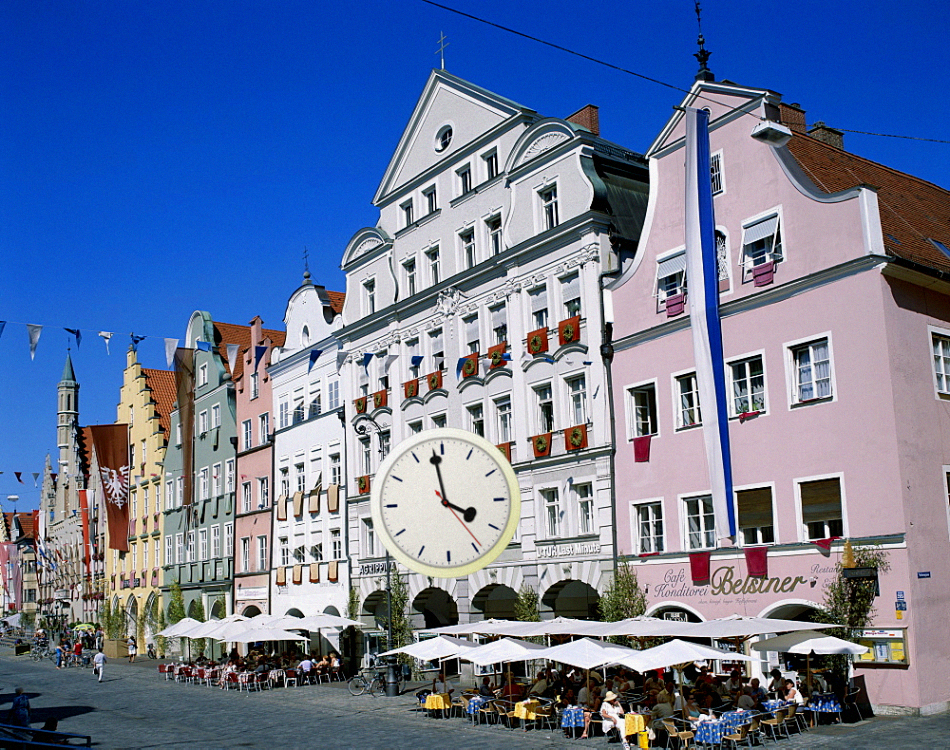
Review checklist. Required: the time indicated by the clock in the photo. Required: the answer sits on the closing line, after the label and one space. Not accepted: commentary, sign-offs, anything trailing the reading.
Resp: 3:58:24
